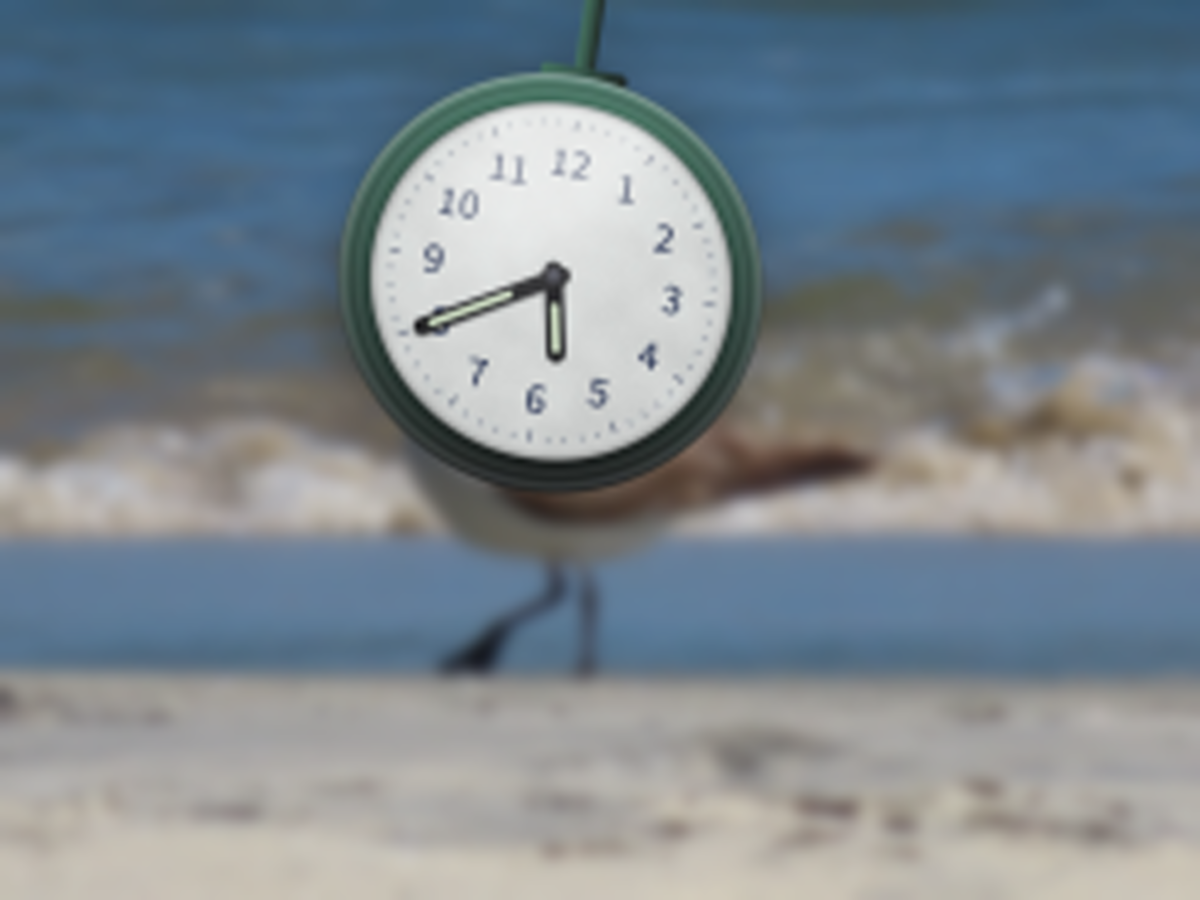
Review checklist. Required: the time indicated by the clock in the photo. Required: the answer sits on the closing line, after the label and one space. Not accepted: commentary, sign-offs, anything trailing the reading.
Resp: 5:40
